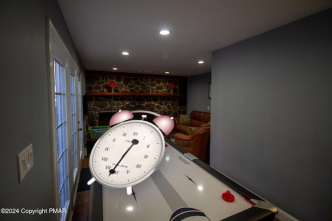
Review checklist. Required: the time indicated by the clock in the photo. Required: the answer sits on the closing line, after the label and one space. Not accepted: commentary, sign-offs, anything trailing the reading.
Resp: 12:32
